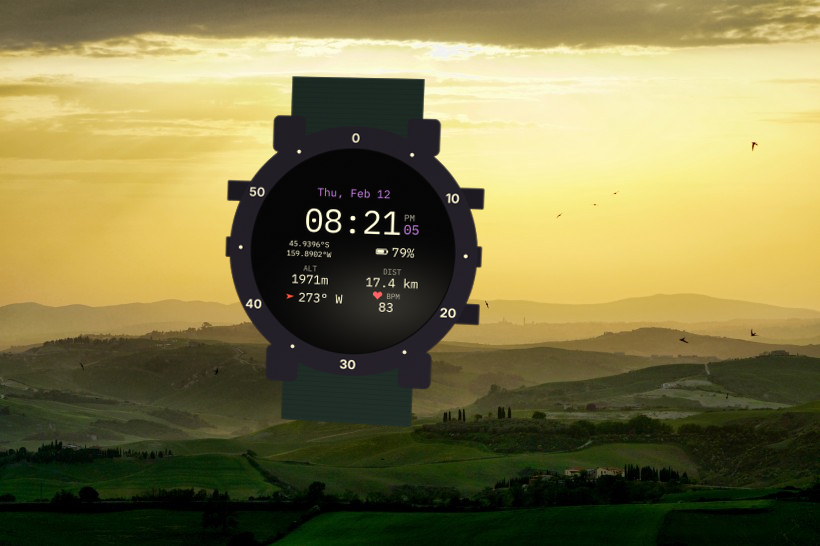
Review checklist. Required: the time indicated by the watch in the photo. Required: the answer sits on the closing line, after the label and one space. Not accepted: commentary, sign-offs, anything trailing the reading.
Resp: 8:21:05
